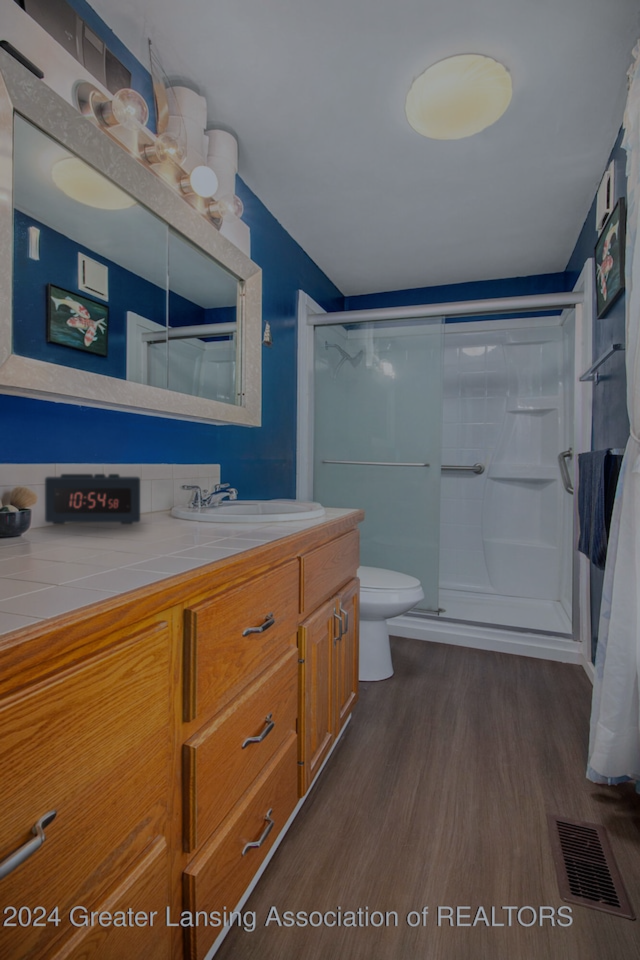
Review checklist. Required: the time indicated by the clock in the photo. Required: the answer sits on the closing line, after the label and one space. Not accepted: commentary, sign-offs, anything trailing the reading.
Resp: 10:54
